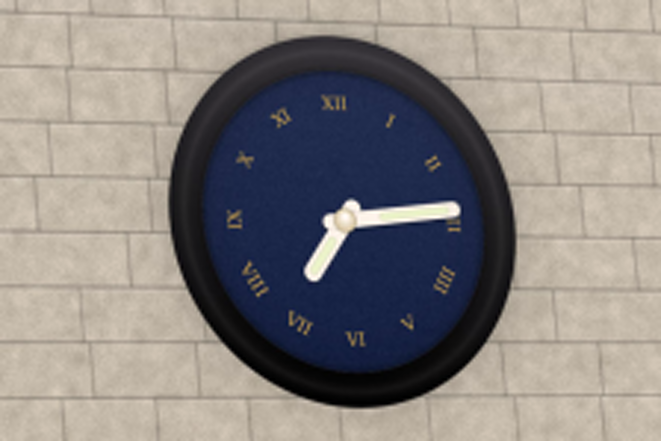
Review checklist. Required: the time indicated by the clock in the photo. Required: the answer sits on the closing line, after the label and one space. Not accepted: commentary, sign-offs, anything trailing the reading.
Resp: 7:14
